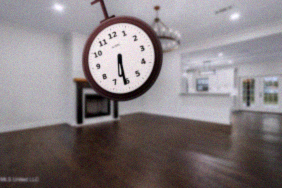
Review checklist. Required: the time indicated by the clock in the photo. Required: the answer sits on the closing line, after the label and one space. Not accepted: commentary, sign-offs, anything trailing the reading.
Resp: 6:31
